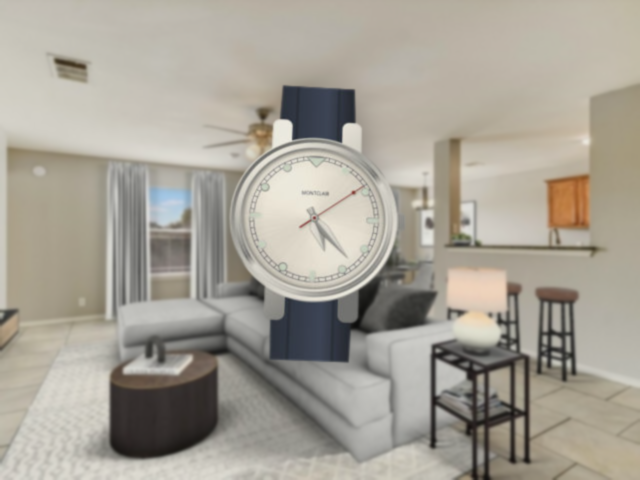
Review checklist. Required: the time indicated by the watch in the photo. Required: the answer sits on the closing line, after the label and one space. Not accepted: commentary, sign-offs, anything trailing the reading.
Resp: 5:23:09
